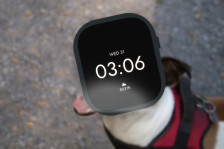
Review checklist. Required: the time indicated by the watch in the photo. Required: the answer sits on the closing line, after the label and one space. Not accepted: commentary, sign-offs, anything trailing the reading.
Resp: 3:06
